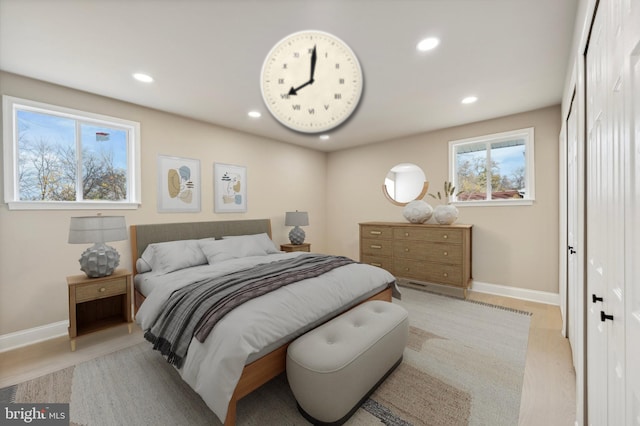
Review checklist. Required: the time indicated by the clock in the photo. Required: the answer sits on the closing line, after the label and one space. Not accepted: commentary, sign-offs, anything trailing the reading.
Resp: 8:01
